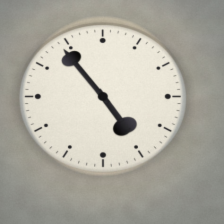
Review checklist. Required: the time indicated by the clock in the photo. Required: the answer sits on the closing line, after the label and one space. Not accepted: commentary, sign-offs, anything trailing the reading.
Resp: 4:54
